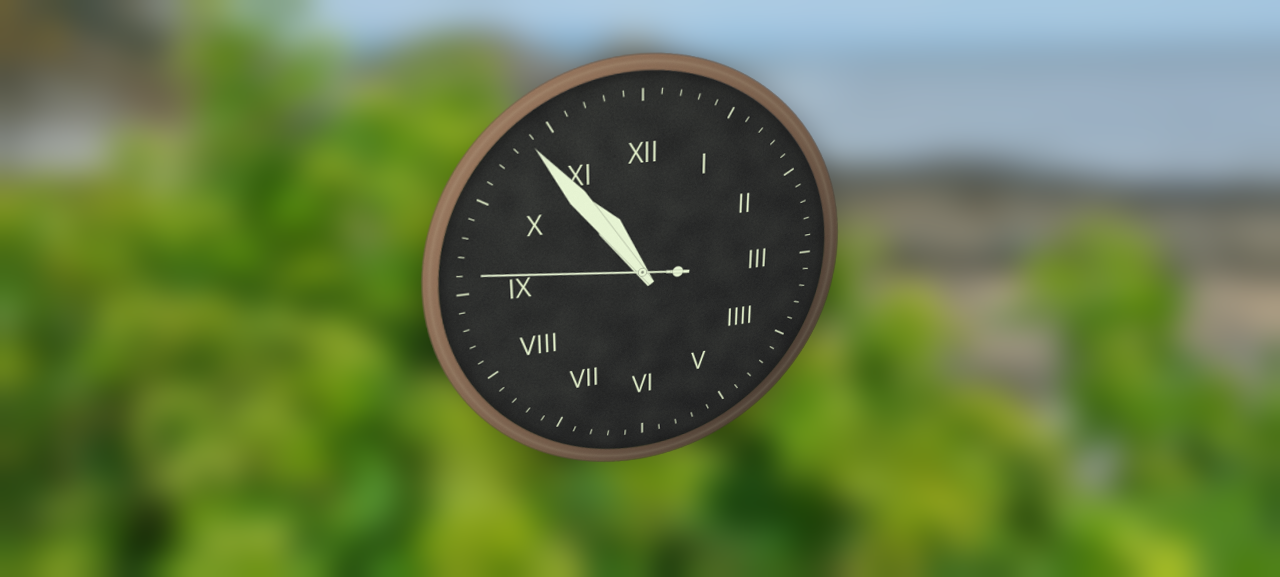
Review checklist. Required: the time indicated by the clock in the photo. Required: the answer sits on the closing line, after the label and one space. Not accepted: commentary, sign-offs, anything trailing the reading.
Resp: 10:53:46
